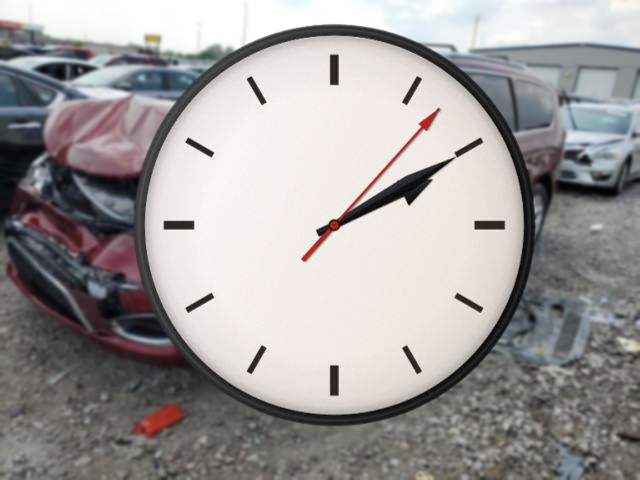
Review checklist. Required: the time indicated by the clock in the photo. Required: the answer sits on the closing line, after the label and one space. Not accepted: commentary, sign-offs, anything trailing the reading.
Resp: 2:10:07
